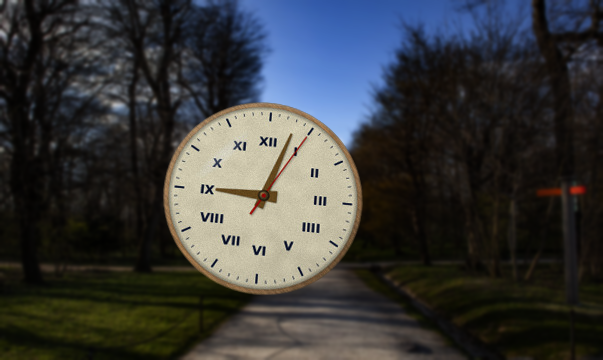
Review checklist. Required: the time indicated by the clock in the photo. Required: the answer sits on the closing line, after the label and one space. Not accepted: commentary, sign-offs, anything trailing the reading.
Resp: 9:03:05
